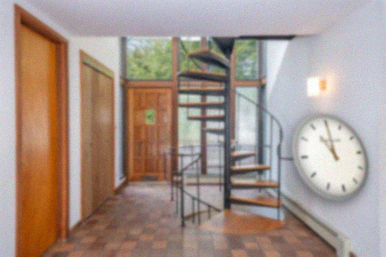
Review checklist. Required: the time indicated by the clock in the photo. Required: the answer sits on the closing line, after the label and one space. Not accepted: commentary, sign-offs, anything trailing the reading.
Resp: 11:00
